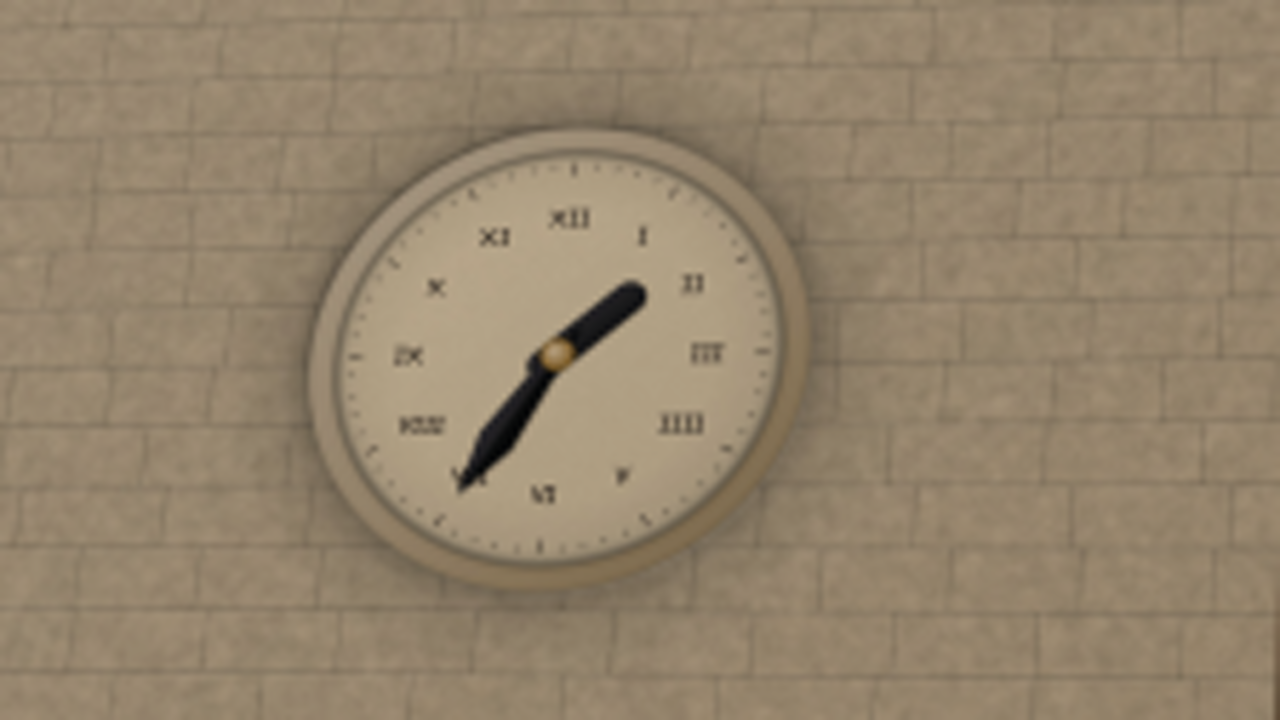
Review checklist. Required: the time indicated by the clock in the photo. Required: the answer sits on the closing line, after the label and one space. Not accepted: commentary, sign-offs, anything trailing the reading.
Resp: 1:35
